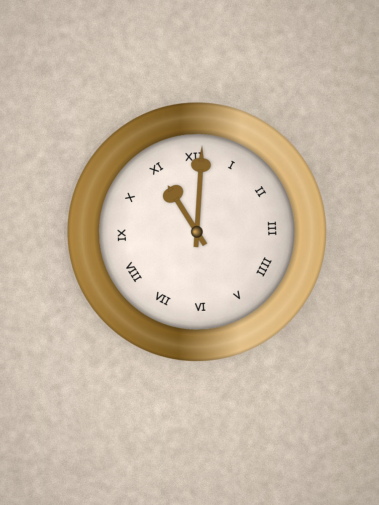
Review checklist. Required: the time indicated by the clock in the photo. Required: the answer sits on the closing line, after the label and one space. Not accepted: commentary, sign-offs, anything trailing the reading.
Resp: 11:01
